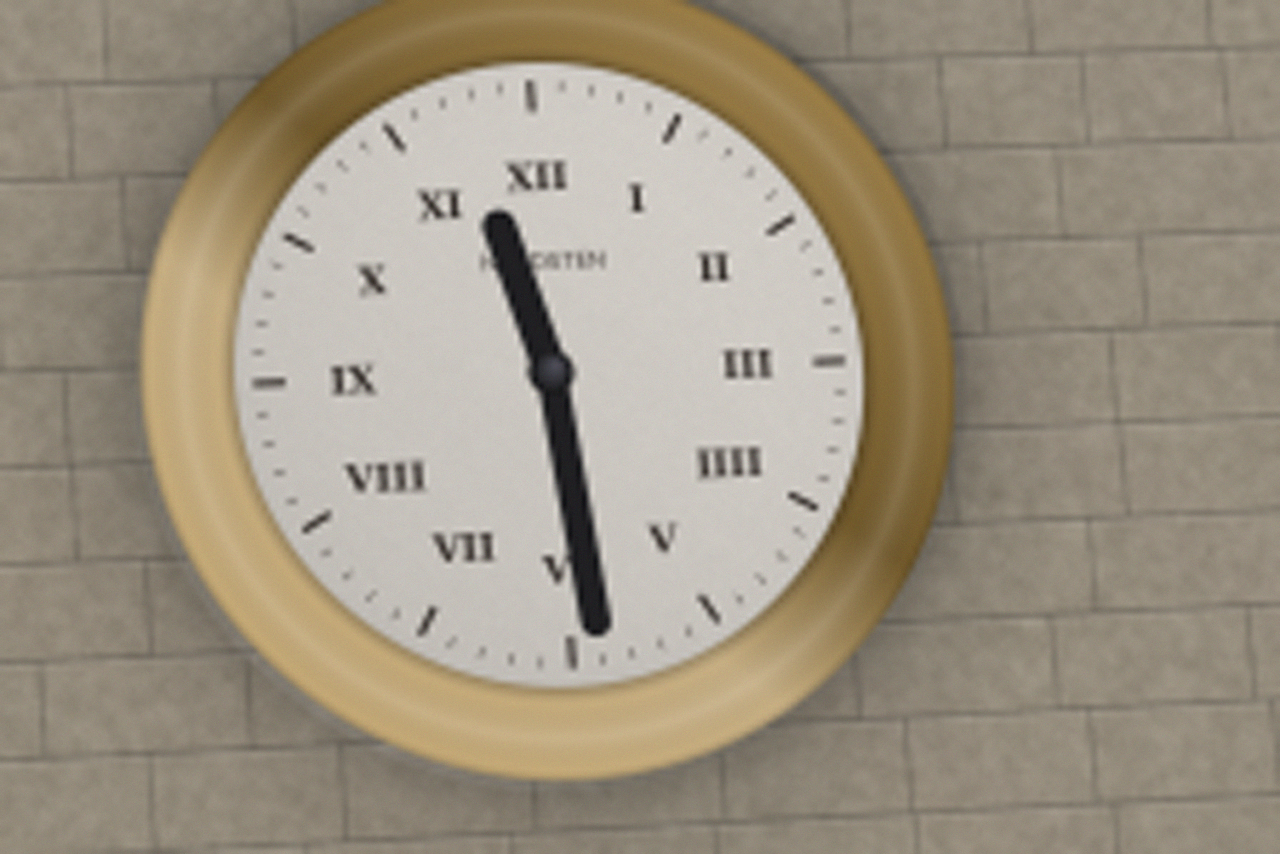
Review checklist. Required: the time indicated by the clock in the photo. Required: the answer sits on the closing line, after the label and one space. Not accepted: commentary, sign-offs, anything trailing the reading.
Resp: 11:29
